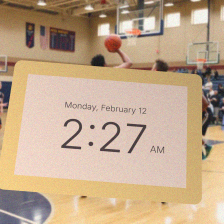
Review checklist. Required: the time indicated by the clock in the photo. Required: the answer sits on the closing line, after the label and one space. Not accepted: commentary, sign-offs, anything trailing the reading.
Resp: 2:27
